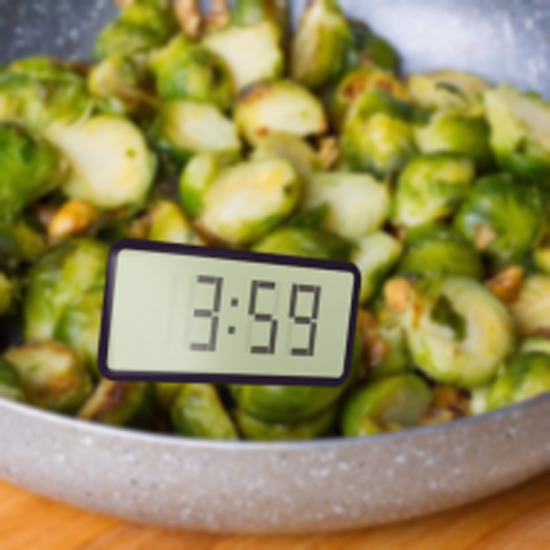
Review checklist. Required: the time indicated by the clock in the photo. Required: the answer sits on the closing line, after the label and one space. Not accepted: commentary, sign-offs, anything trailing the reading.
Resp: 3:59
